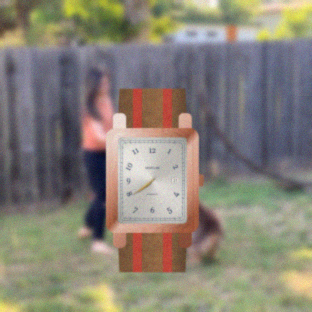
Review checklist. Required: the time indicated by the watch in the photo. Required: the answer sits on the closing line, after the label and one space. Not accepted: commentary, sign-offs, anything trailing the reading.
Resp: 7:39
